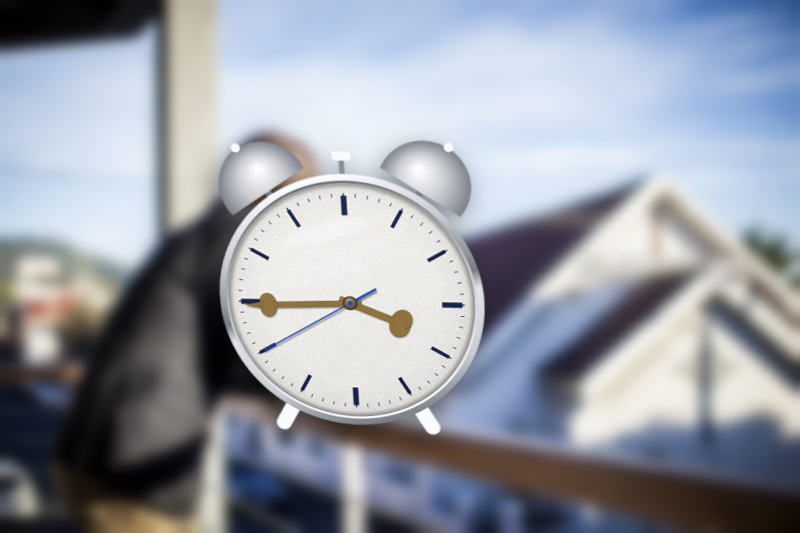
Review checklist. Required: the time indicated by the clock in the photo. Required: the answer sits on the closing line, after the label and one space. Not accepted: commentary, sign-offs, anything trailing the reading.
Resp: 3:44:40
